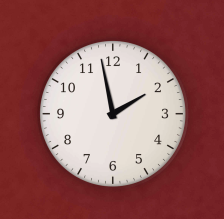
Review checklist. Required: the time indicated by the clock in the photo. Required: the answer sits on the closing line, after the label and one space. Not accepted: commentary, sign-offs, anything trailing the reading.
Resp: 1:58
